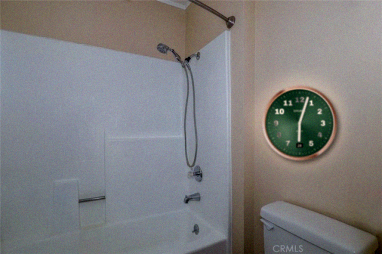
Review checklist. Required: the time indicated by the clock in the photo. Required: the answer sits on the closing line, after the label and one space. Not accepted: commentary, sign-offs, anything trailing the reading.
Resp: 6:03
